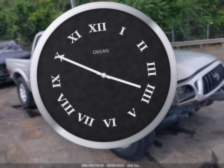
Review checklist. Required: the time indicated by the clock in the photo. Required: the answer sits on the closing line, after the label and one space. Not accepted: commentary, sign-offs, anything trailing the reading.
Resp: 3:50
